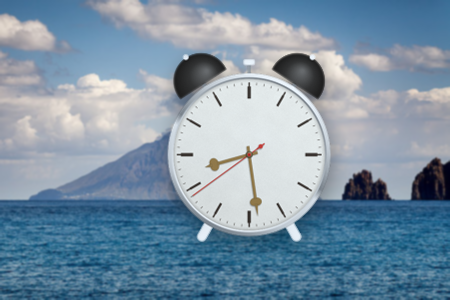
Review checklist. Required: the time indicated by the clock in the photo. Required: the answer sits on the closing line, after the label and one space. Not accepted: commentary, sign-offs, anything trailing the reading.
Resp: 8:28:39
